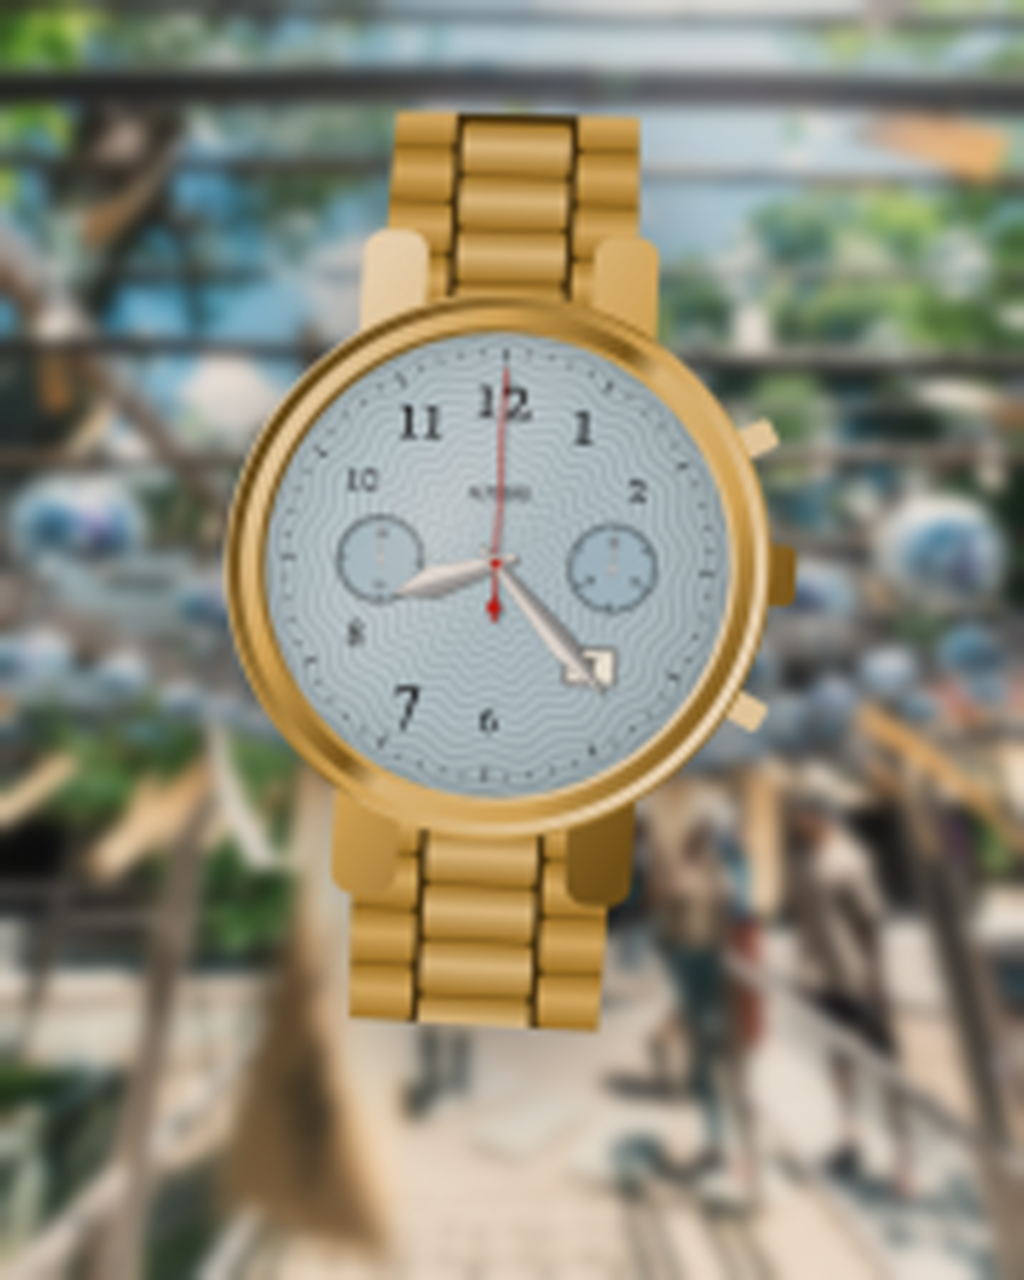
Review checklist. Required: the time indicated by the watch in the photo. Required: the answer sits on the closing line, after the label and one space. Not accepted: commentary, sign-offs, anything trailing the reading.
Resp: 8:23
